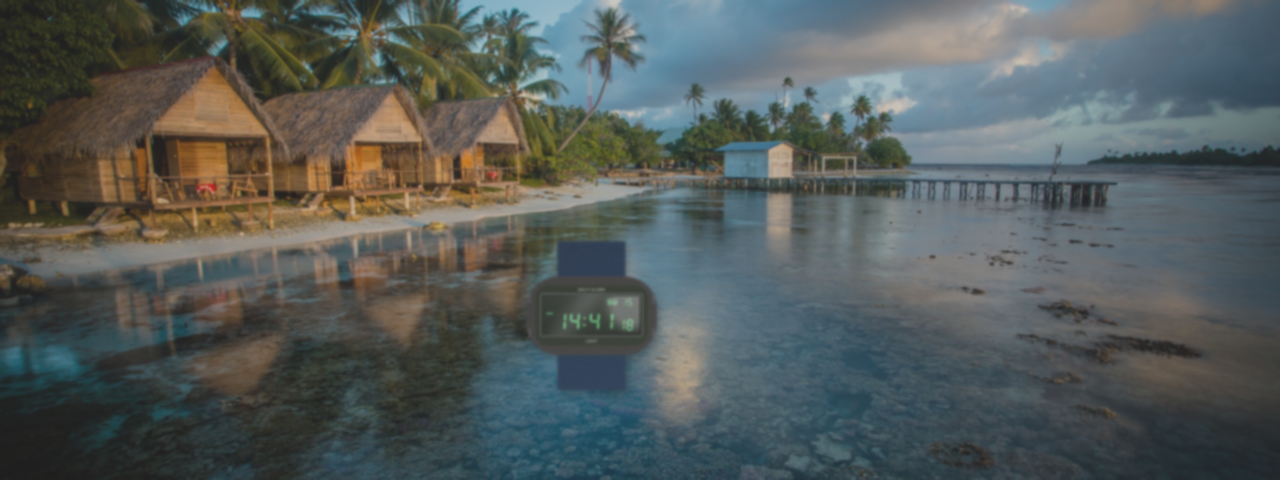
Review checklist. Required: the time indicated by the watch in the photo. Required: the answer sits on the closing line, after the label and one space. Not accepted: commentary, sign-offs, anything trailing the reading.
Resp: 14:41
